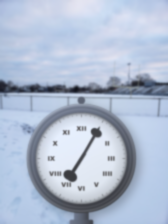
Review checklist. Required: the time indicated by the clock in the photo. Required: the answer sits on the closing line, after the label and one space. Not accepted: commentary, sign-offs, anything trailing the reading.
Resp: 7:05
